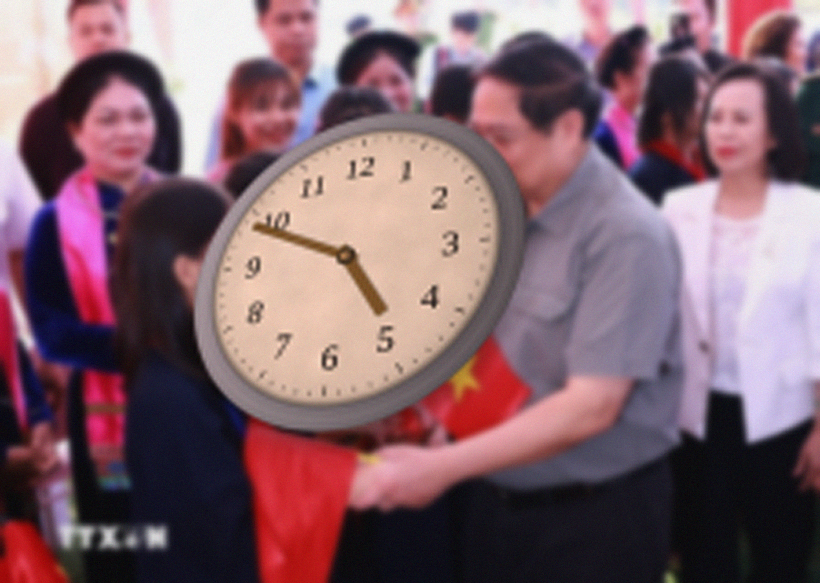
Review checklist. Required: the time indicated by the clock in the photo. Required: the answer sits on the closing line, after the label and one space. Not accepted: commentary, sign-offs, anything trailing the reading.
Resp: 4:49
